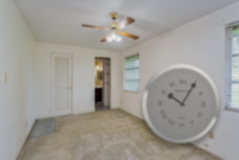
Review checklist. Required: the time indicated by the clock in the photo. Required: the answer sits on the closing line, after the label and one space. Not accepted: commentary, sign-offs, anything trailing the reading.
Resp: 10:05
